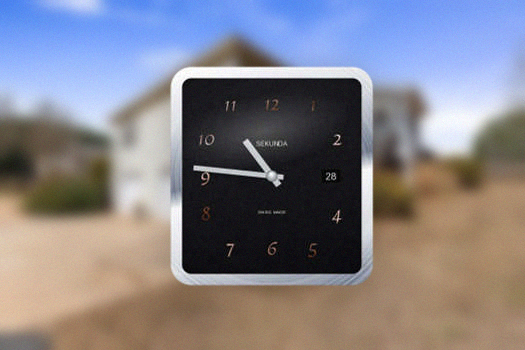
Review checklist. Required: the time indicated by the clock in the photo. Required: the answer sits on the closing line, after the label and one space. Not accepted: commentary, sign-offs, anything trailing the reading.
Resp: 10:46
